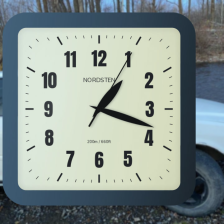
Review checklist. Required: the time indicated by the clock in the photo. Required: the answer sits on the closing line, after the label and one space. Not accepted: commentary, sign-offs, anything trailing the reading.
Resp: 1:18:05
